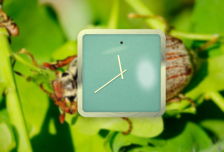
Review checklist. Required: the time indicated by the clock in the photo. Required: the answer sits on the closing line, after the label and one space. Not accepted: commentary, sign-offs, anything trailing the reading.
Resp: 11:39
